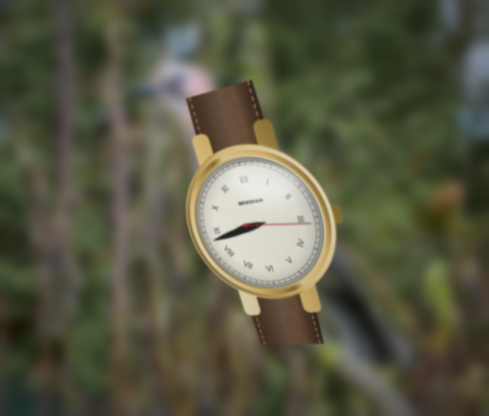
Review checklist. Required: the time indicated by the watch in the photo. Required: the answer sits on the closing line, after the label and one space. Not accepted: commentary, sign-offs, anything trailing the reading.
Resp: 8:43:16
